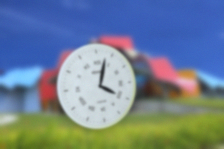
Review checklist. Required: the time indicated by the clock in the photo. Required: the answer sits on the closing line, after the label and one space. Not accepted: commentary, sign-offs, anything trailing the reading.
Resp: 4:03
